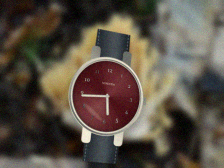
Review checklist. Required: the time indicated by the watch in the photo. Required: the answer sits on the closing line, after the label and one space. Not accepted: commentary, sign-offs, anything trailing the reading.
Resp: 5:44
